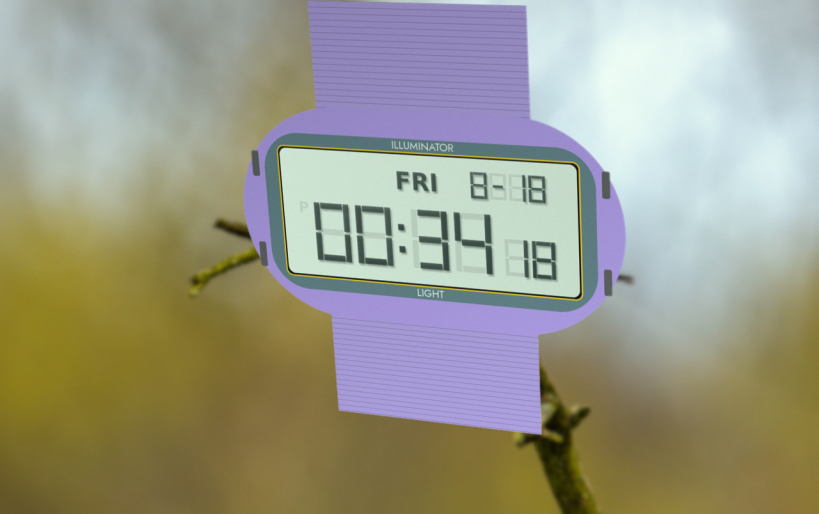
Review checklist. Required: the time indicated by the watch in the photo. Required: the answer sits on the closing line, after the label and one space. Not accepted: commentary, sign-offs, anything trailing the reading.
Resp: 0:34:18
